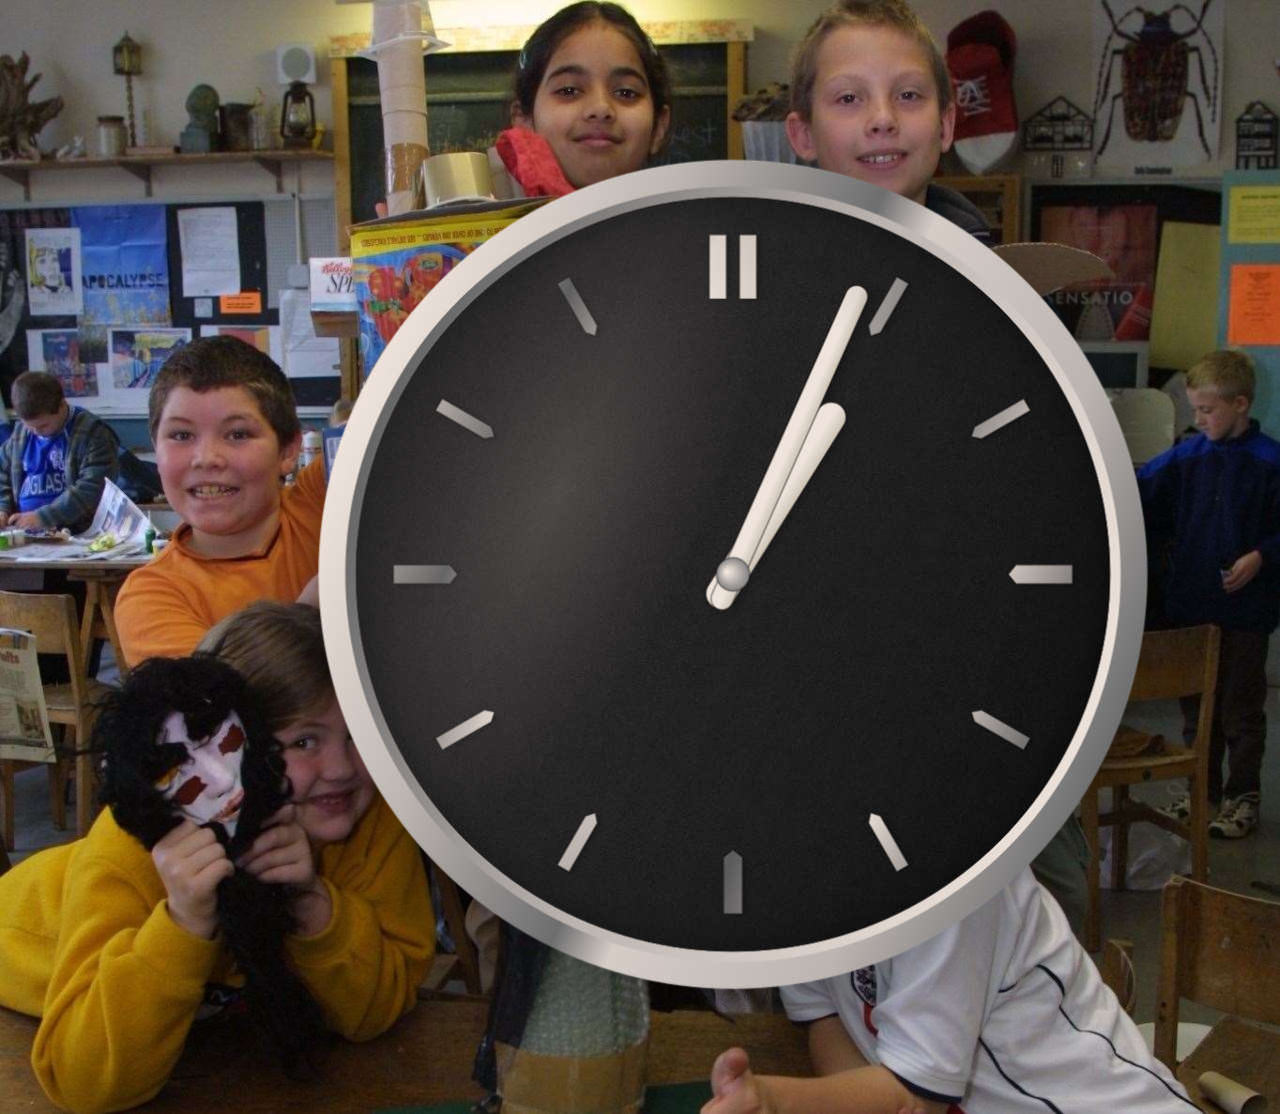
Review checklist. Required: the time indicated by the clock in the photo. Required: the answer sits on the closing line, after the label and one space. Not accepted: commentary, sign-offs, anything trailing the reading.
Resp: 1:04
